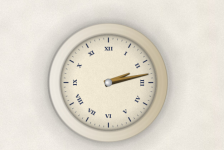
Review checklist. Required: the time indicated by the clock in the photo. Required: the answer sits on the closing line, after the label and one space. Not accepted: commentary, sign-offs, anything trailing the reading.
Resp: 2:13
